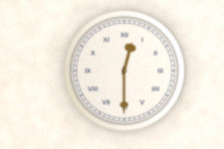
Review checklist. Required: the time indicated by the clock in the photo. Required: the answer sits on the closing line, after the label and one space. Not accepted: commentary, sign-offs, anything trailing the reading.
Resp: 12:30
